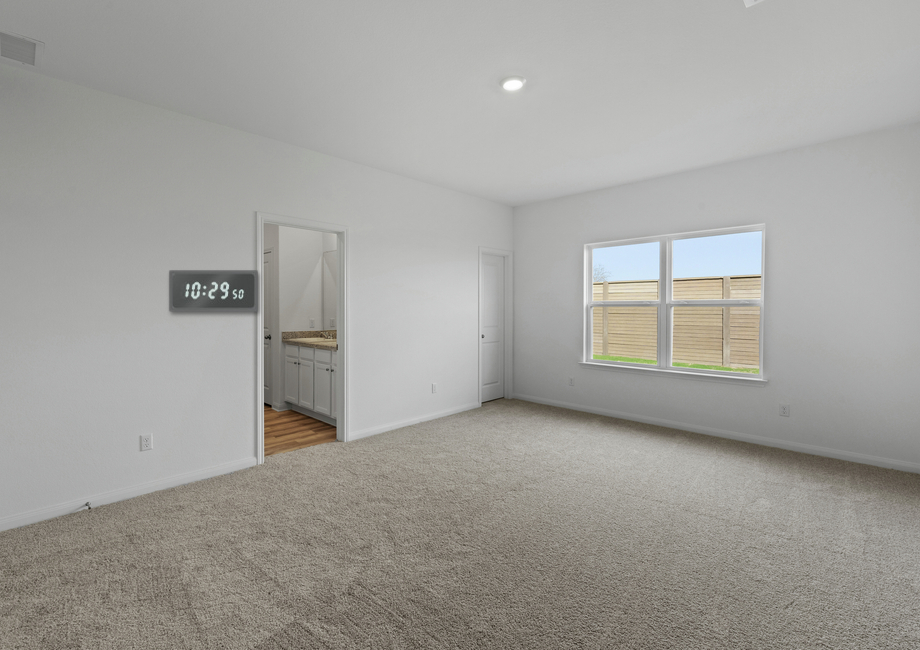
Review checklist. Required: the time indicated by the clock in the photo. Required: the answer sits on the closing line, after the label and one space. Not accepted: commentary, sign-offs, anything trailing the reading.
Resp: 10:29:50
